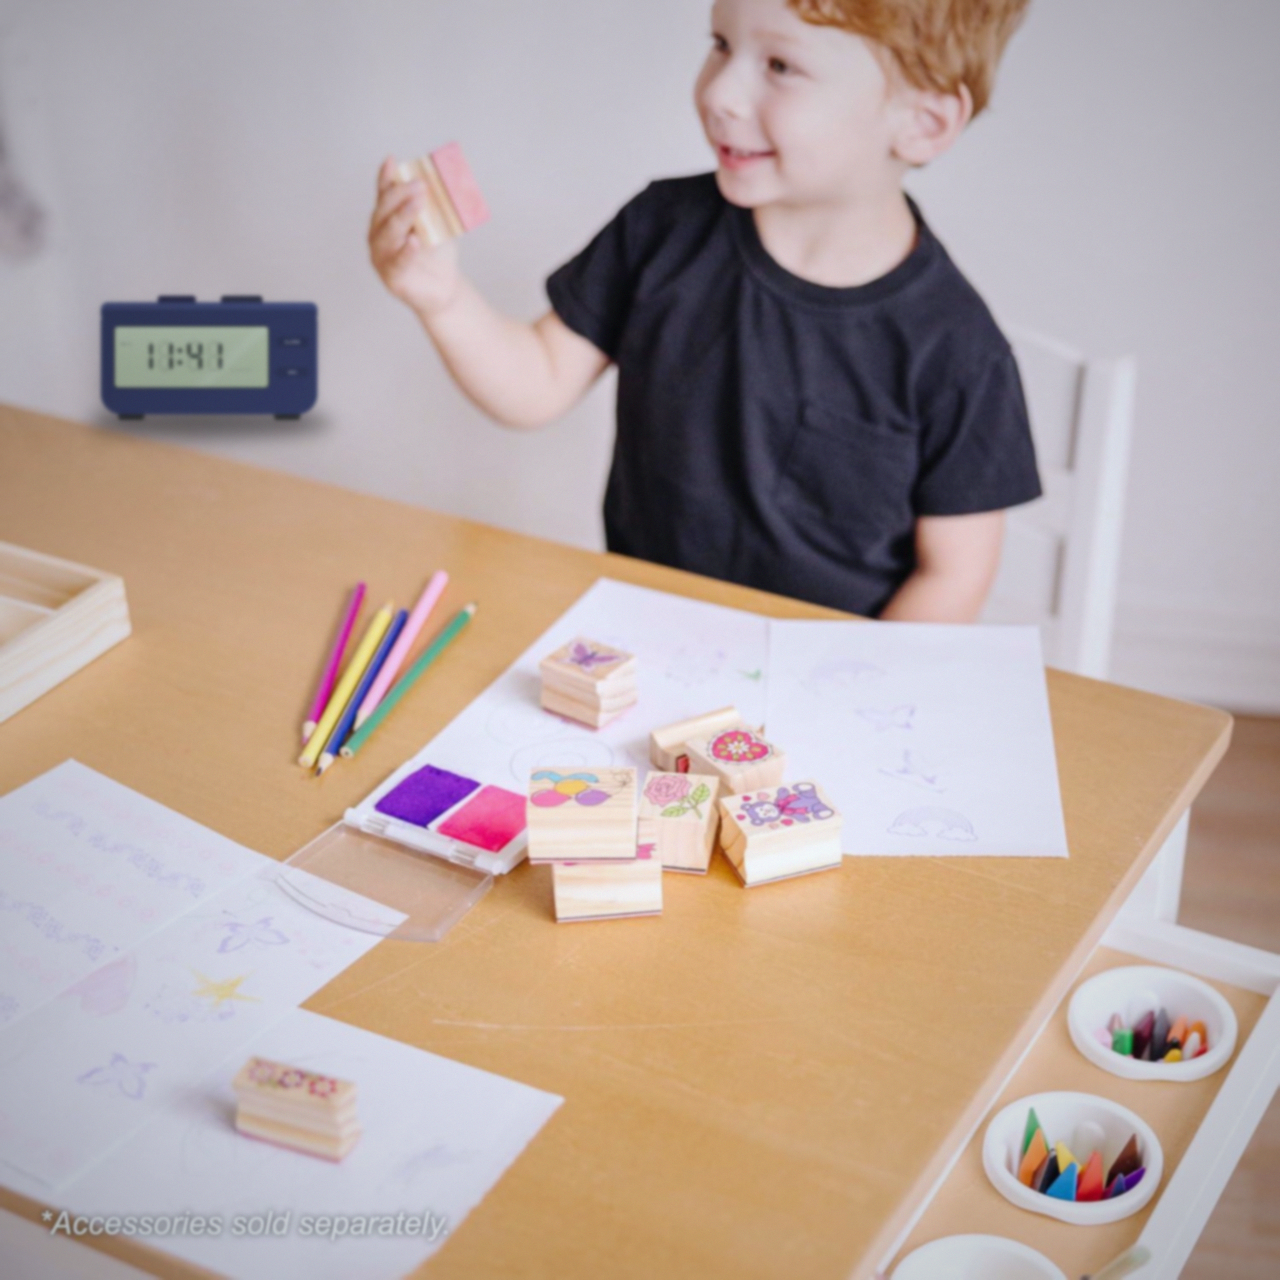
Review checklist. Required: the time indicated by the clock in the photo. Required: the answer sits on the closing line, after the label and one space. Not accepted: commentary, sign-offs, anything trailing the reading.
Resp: 11:41
